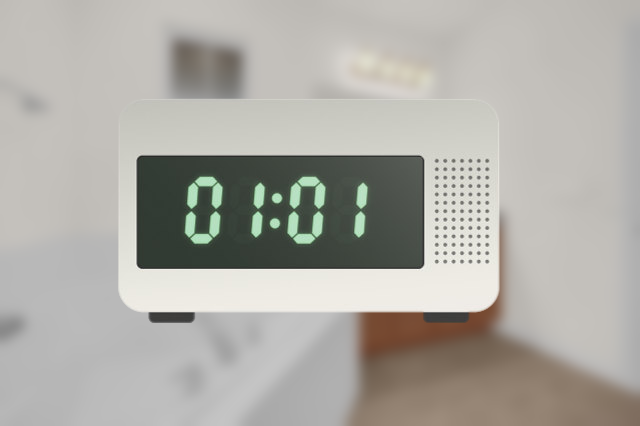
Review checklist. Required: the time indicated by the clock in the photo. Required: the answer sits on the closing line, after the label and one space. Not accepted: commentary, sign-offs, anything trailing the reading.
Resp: 1:01
